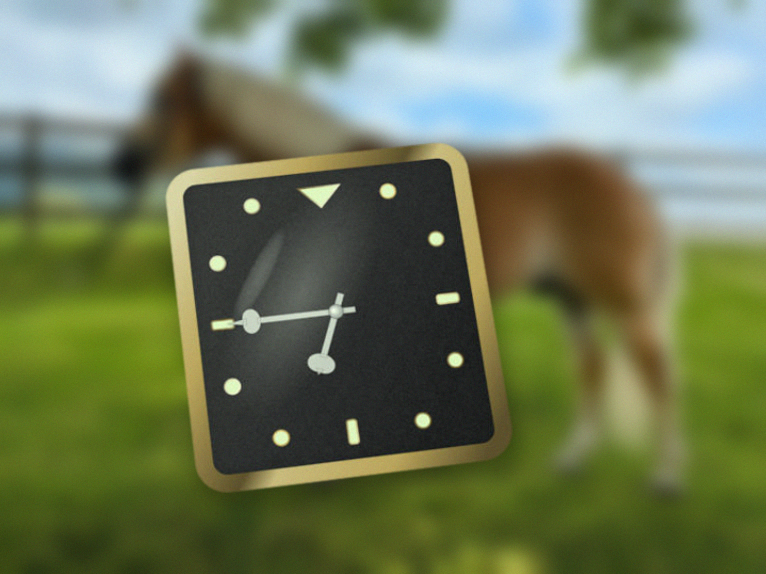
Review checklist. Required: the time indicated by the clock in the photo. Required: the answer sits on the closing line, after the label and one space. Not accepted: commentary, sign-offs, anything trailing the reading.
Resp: 6:45
